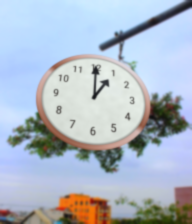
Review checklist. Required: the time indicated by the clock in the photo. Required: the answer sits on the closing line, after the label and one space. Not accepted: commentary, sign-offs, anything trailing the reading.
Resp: 1:00
